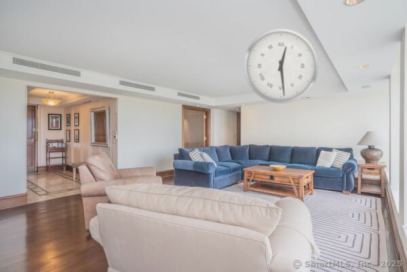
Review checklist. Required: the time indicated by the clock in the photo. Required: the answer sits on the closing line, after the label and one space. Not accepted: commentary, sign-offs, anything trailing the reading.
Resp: 12:29
